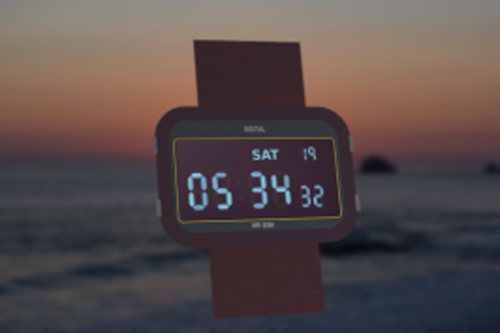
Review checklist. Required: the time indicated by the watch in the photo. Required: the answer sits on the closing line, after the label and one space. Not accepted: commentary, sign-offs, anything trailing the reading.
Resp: 5:34:32
